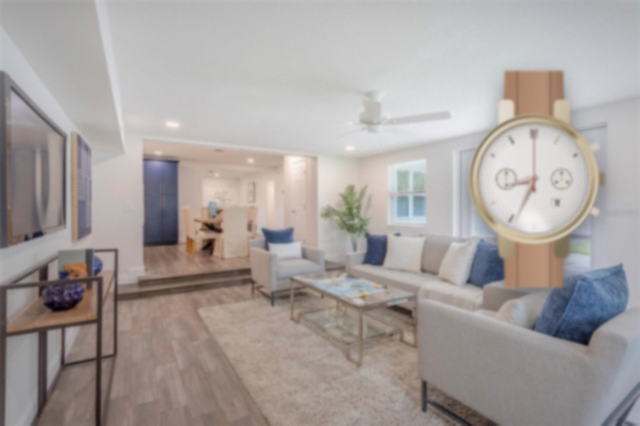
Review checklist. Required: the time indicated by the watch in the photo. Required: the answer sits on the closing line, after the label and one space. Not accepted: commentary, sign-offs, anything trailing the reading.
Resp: 8:34
